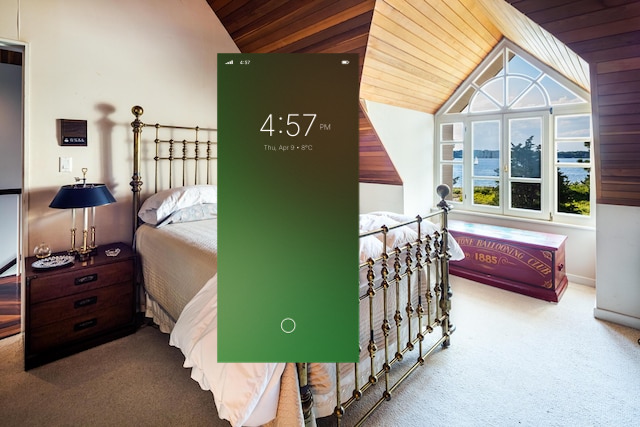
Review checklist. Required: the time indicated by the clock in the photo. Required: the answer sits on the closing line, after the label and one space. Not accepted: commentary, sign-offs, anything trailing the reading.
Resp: 4:57
